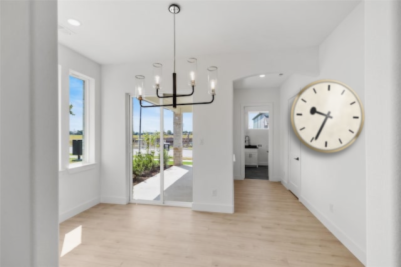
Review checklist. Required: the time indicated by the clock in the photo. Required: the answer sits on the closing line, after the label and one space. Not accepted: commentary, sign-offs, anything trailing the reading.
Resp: 9:34
